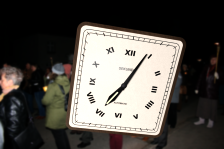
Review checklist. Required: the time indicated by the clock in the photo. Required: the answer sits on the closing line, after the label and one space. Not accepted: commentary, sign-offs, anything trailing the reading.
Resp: 7:04
